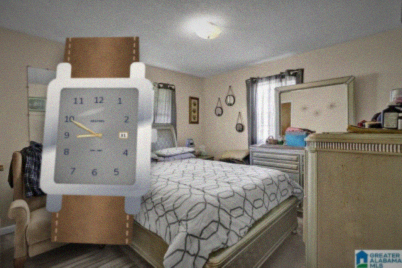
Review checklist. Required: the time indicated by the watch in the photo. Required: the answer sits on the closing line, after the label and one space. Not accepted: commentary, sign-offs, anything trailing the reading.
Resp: 8:50
